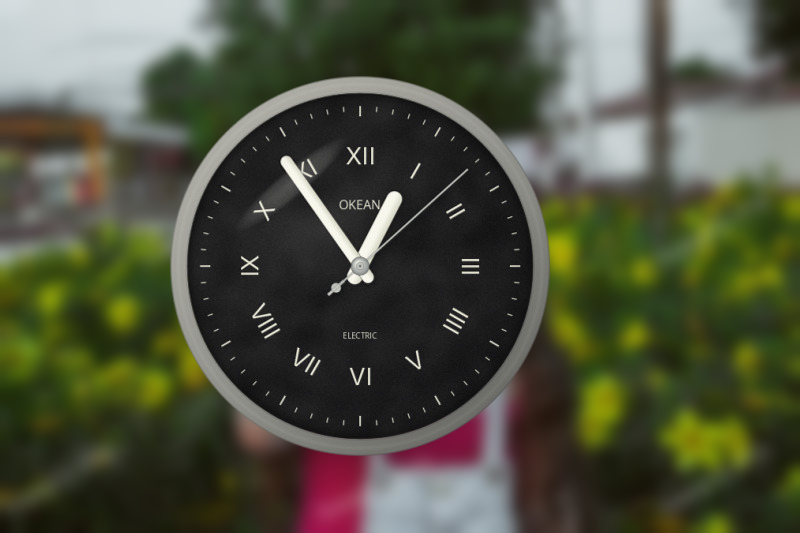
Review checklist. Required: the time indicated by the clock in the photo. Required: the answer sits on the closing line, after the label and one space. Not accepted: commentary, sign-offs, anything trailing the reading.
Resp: 12:54:08
